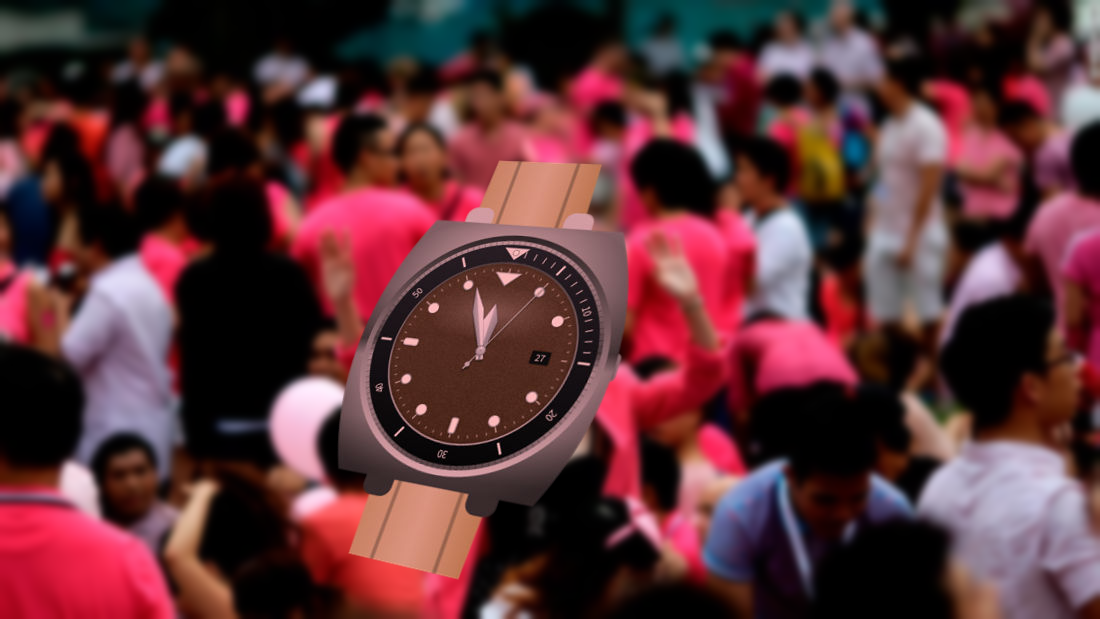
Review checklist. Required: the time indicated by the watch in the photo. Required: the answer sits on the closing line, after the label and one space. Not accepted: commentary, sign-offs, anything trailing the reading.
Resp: 11:56:05
